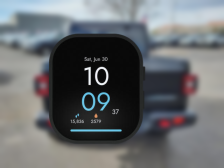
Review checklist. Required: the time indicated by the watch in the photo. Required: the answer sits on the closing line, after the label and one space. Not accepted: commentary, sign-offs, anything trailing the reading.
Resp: 10:09
